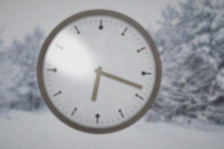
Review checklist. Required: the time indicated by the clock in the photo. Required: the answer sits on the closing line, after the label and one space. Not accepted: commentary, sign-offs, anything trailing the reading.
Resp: 6:18
